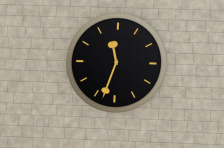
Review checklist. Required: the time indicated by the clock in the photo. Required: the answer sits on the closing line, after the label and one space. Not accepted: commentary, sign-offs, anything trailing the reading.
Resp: 11:33
